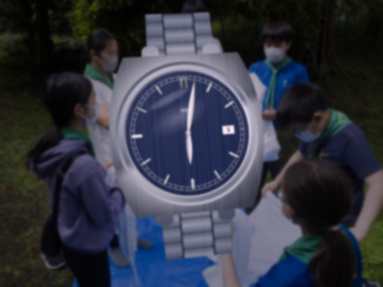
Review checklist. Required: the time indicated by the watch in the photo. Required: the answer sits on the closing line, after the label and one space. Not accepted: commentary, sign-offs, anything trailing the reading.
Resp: 6:02
